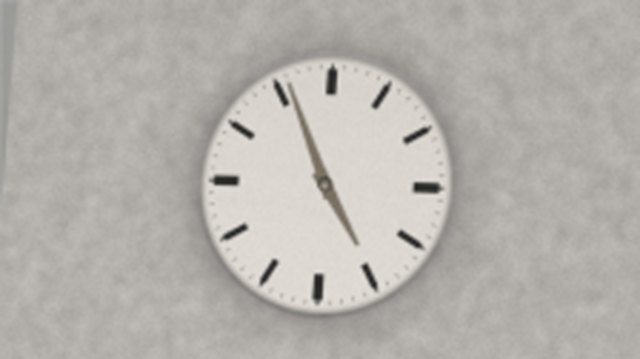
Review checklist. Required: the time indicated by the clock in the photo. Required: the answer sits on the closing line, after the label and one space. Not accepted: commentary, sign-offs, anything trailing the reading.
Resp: 4:56
